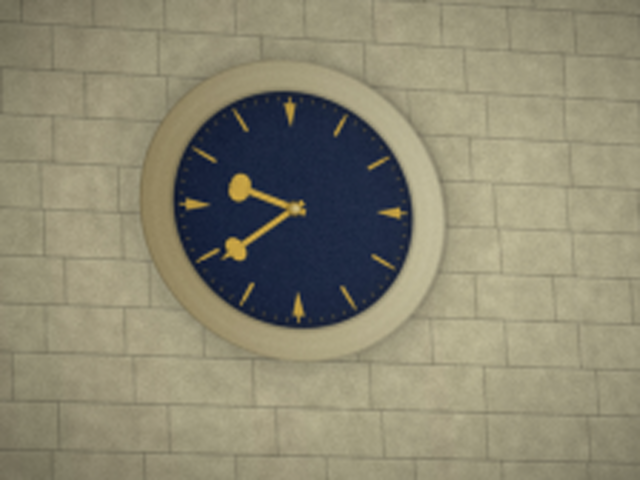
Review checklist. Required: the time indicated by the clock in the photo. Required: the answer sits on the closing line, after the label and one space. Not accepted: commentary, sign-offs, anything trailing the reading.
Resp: 9:39
